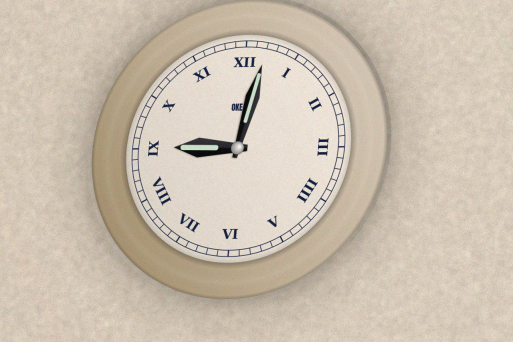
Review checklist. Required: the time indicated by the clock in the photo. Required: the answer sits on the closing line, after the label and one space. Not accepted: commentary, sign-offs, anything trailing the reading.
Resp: 9:02
